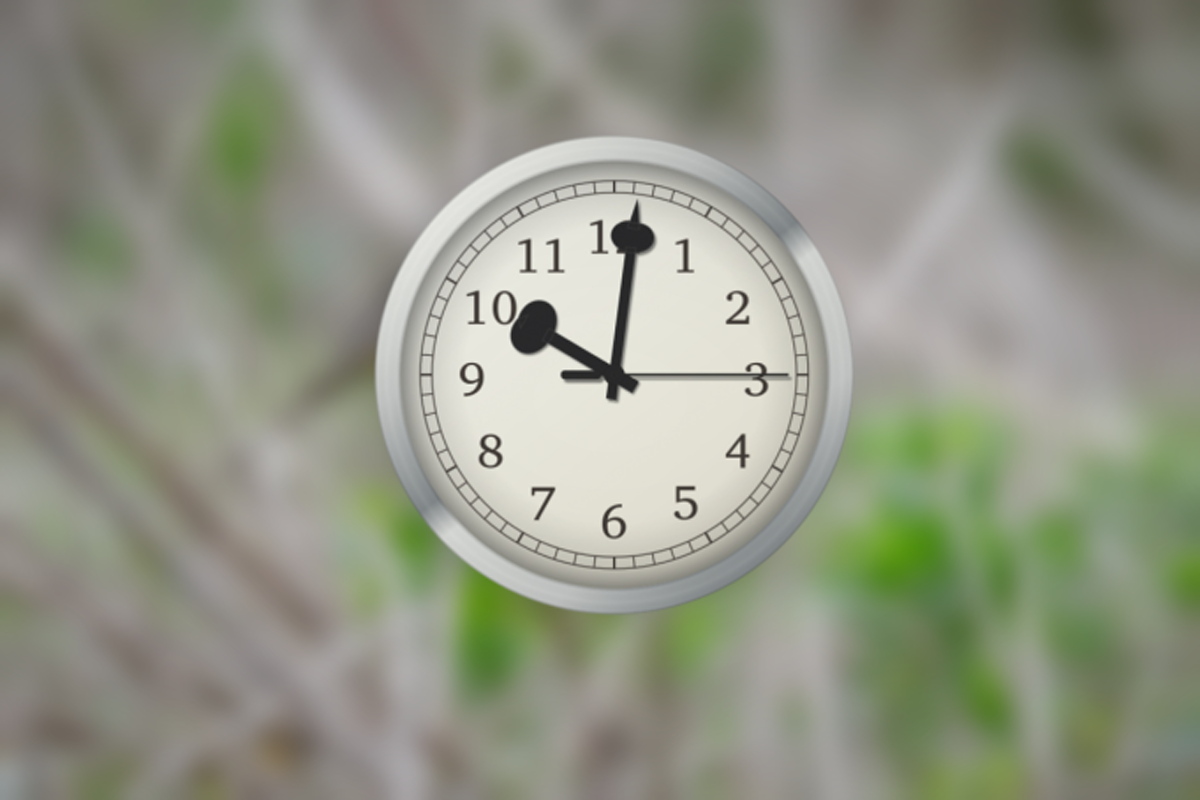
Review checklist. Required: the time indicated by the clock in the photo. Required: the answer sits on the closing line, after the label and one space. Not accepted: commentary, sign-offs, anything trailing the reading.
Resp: 10:01:15
